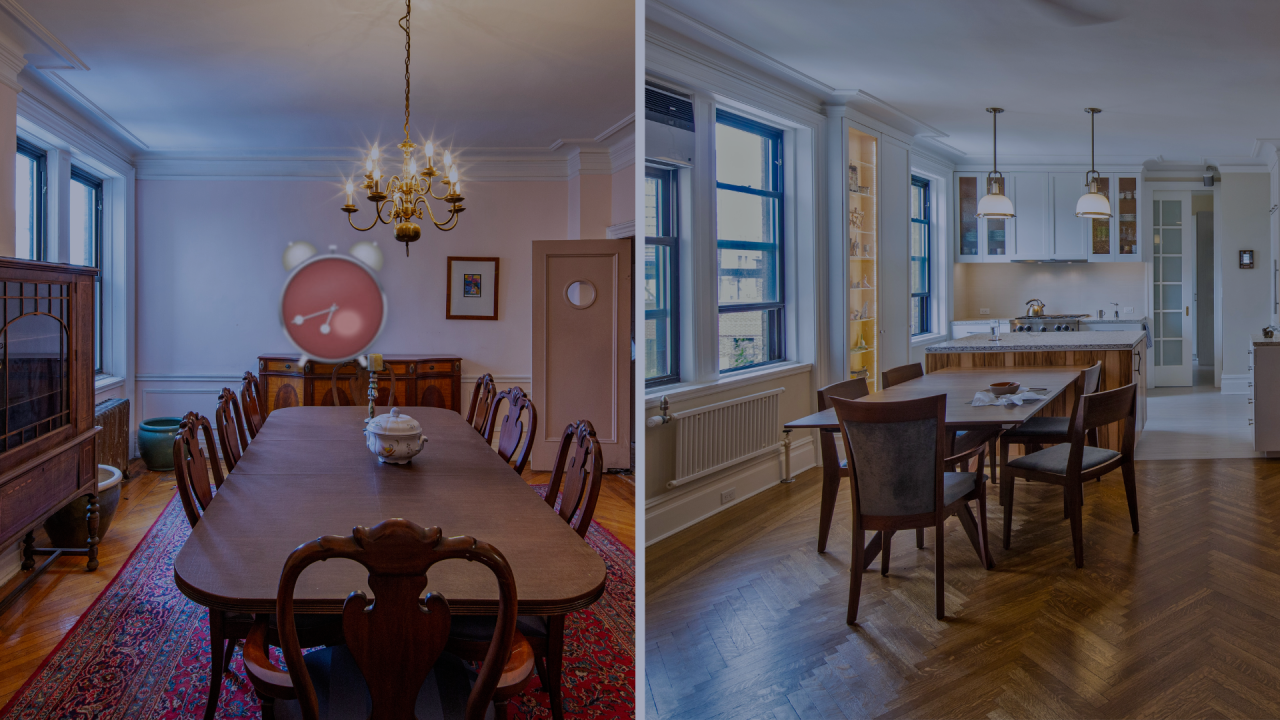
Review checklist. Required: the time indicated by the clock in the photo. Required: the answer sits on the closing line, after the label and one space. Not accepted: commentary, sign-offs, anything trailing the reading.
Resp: 6:42
